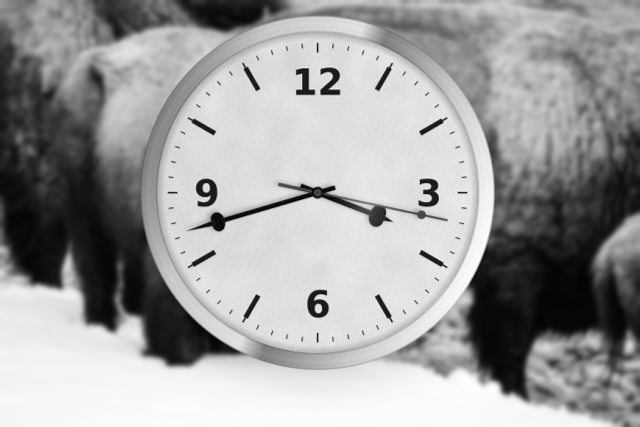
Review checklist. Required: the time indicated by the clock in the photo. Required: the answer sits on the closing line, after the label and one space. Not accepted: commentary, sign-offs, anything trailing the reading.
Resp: 3:42:17
